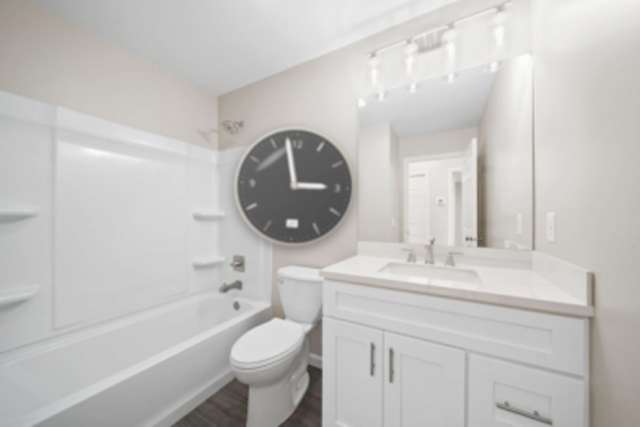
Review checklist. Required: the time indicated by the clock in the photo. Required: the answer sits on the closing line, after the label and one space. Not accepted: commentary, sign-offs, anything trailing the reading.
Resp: 2:58
